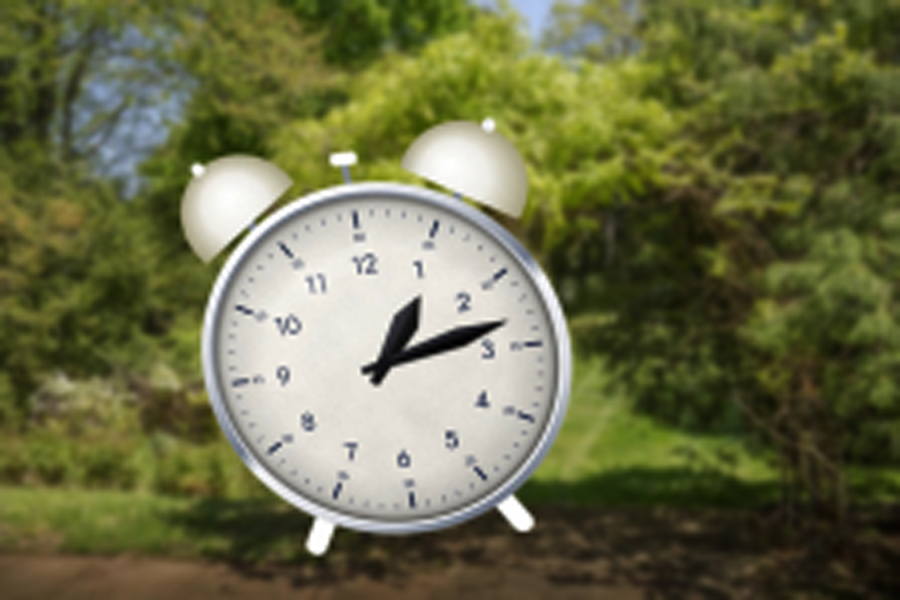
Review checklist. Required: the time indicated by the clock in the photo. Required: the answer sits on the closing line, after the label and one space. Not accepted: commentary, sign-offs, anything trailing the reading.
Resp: 1:13
